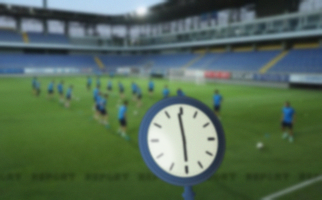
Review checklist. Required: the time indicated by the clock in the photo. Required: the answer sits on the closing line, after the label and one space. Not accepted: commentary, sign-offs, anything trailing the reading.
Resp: 5:59
